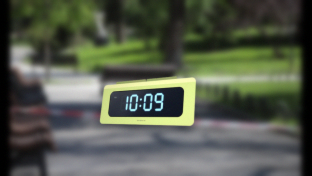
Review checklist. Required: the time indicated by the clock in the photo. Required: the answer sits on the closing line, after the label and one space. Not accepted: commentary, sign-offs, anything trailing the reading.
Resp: 10:09
